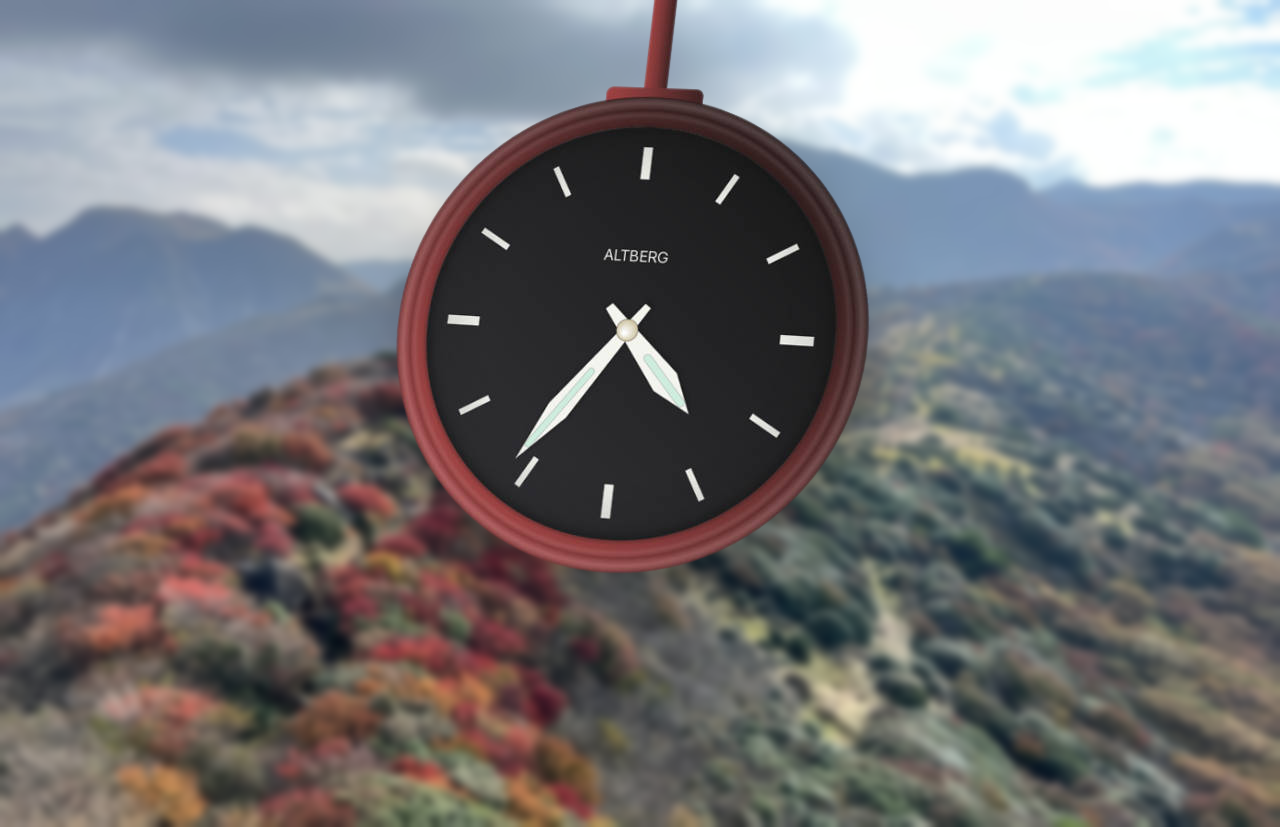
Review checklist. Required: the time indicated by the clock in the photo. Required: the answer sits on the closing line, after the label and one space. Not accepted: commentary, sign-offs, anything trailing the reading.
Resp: 4:36
